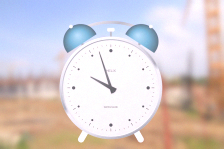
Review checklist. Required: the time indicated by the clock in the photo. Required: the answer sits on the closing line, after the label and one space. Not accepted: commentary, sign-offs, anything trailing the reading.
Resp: 9:57
